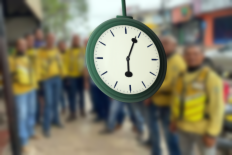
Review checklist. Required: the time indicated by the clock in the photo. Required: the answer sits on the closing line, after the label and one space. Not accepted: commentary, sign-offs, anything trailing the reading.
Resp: 6:04
